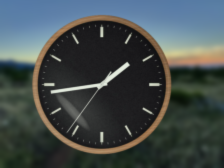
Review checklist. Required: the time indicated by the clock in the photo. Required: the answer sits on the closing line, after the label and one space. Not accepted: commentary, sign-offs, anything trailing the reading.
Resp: 1:43:36
